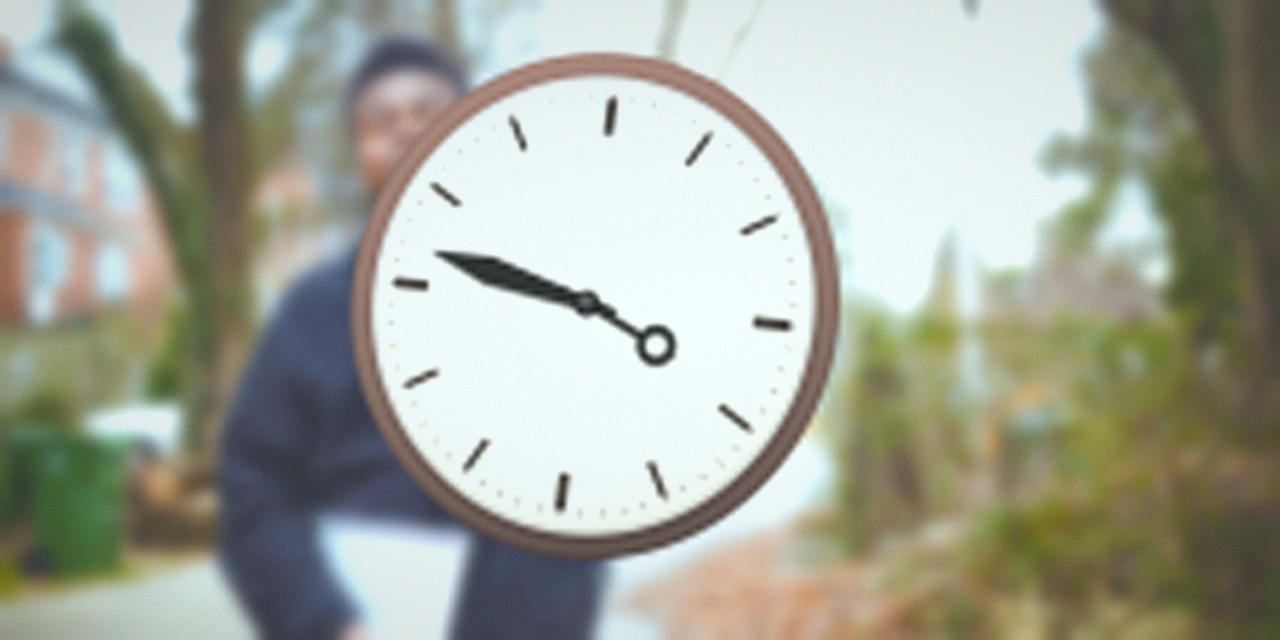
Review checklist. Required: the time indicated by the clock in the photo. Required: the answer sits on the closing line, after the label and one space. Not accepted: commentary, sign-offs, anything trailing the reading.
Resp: 3:47
